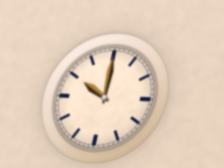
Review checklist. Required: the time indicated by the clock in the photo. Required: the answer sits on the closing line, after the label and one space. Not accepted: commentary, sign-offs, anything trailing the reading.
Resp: 10:00
